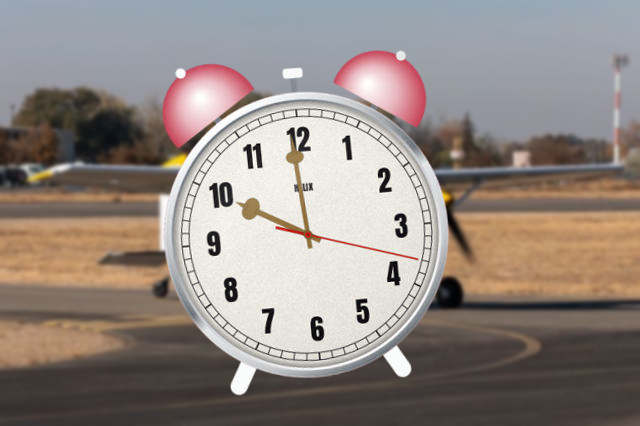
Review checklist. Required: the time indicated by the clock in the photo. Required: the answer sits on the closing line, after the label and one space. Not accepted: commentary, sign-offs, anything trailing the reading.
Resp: 9:59:18
